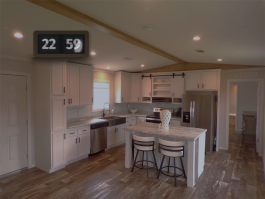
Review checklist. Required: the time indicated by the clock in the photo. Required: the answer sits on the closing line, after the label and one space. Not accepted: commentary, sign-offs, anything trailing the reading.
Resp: 22:59
